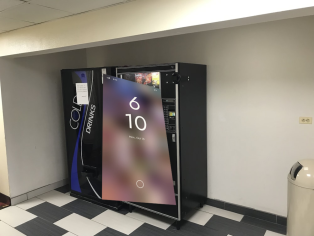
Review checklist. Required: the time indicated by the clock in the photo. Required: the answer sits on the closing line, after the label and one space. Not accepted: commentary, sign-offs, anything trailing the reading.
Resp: 6:10
